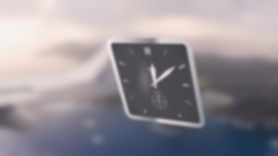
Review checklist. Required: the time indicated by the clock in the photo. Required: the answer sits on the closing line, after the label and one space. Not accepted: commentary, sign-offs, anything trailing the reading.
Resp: 12:09
